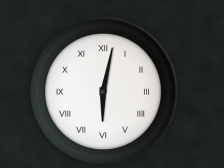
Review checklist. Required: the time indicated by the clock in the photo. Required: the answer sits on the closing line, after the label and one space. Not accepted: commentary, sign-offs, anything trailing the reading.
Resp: 6:02
